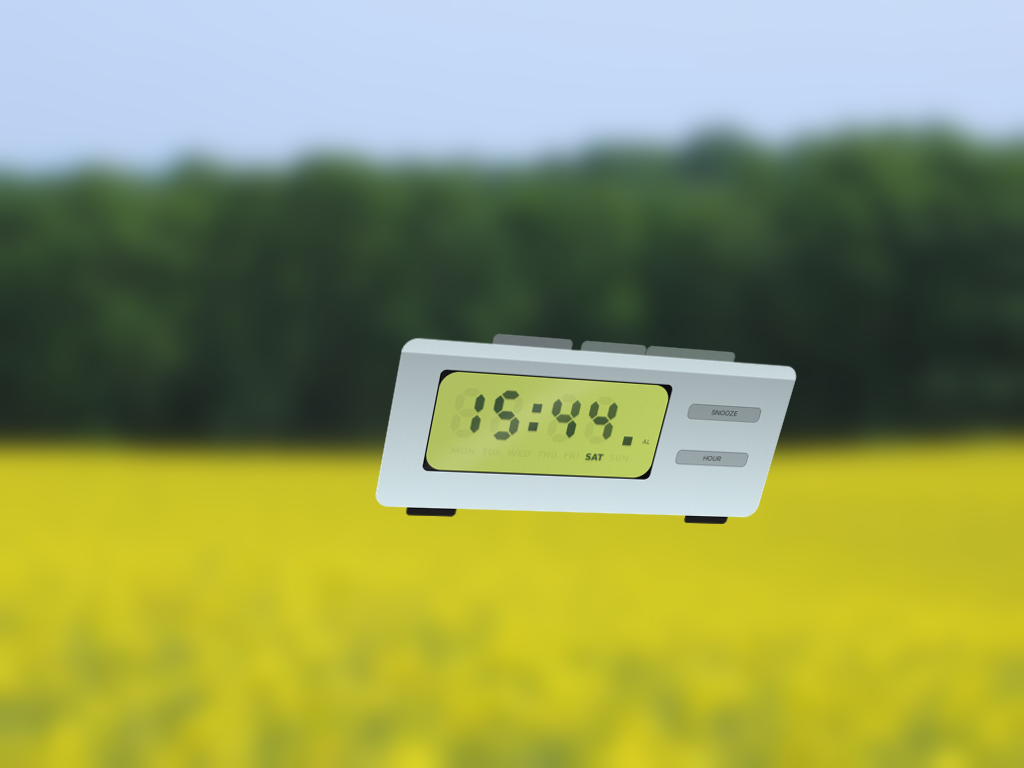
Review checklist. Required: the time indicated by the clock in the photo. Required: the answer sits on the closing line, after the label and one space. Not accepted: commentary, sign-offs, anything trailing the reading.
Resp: 15:44
